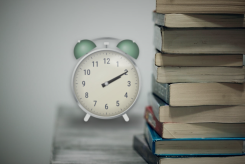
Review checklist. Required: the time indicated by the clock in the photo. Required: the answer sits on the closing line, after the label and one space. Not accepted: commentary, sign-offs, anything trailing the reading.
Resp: 2:10
